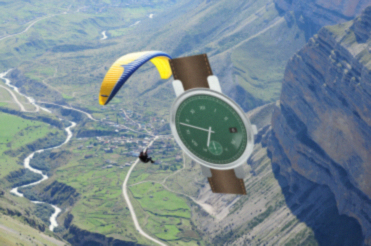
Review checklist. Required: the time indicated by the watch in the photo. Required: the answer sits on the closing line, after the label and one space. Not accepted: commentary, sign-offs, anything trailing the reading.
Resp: 6:48
